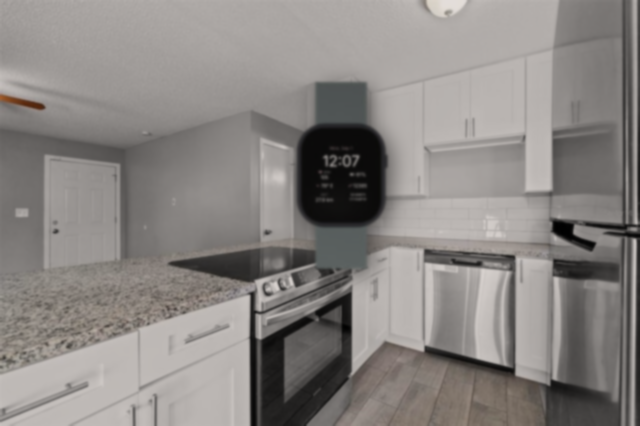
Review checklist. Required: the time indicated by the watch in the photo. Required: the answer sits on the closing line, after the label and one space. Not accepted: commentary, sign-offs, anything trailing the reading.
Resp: 12:07
